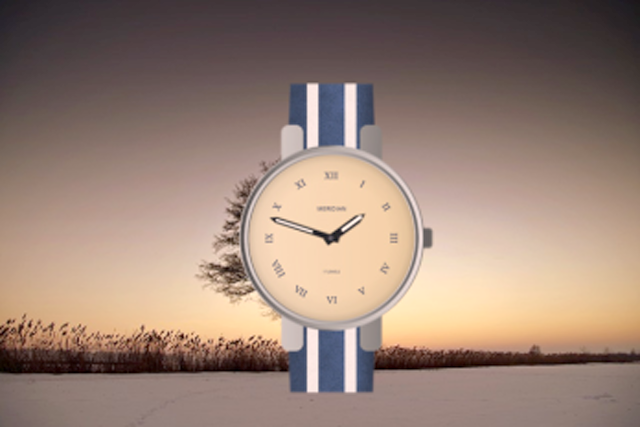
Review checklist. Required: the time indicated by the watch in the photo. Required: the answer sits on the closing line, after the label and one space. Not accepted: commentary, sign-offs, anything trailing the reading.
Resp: 1:48
